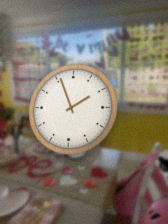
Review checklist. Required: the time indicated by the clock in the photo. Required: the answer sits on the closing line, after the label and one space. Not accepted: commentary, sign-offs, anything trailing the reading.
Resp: 1:56
